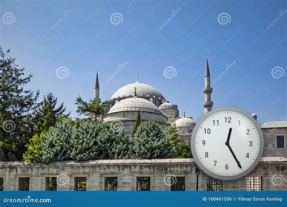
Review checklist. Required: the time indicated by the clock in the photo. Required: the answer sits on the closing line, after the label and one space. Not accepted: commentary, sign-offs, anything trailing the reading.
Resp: 12:25
